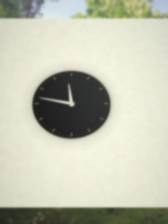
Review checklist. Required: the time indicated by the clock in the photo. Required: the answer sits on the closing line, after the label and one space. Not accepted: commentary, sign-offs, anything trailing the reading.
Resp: 11:47
